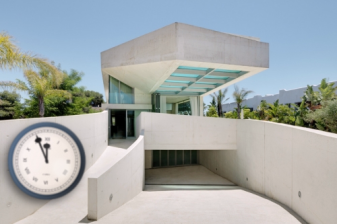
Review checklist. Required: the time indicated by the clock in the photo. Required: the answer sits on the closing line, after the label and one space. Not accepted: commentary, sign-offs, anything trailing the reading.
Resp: 11:56
